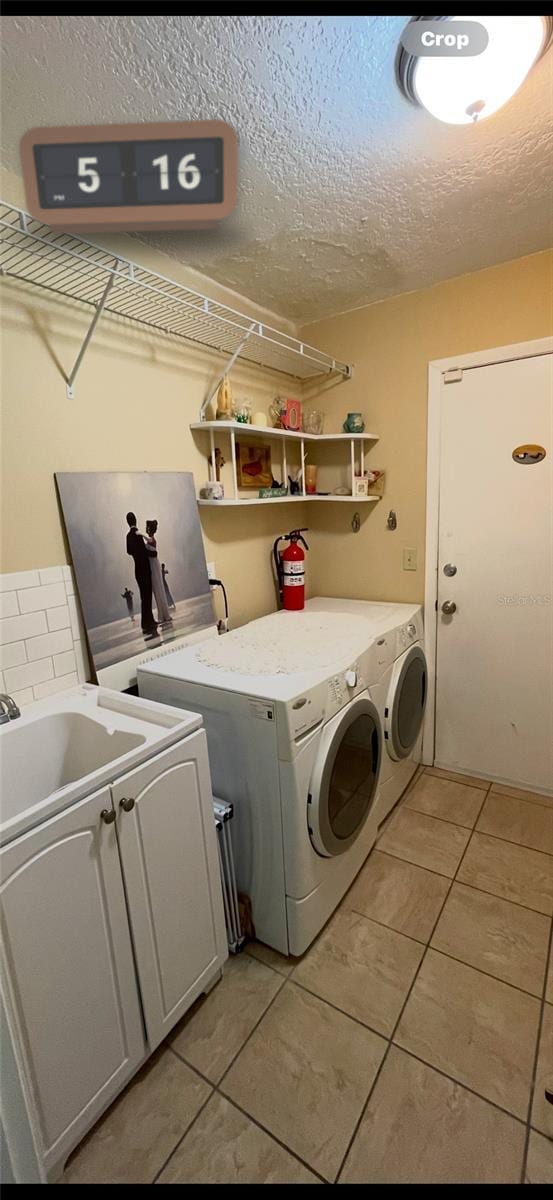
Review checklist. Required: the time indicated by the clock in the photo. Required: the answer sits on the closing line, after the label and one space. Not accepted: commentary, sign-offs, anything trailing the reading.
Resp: 5:16
